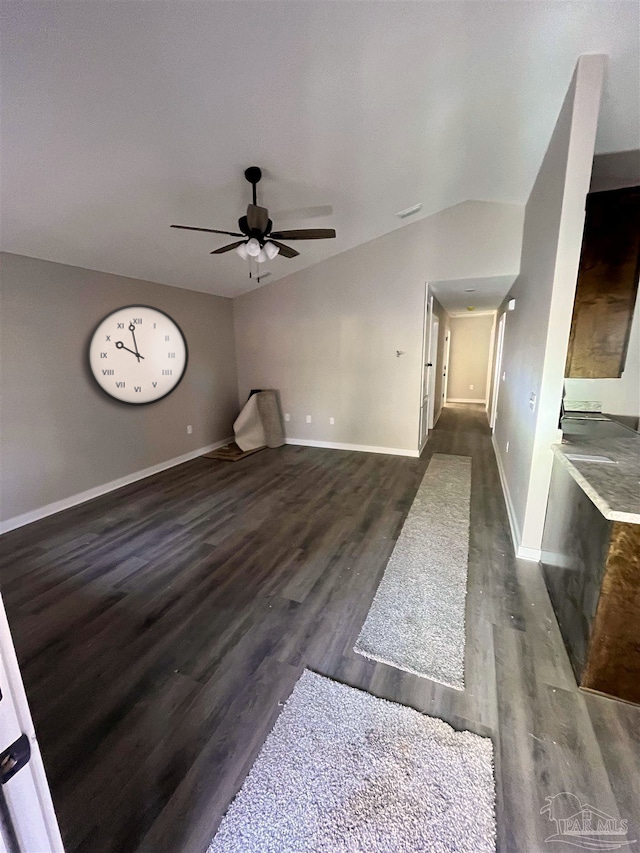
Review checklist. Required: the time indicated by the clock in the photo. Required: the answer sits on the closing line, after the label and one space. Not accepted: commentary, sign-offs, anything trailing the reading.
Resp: 9:58
